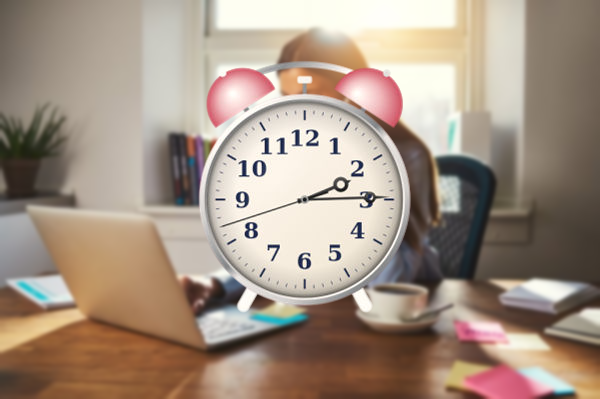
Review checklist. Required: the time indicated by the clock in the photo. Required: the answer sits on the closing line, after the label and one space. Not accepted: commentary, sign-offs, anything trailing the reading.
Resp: 2:14:42
